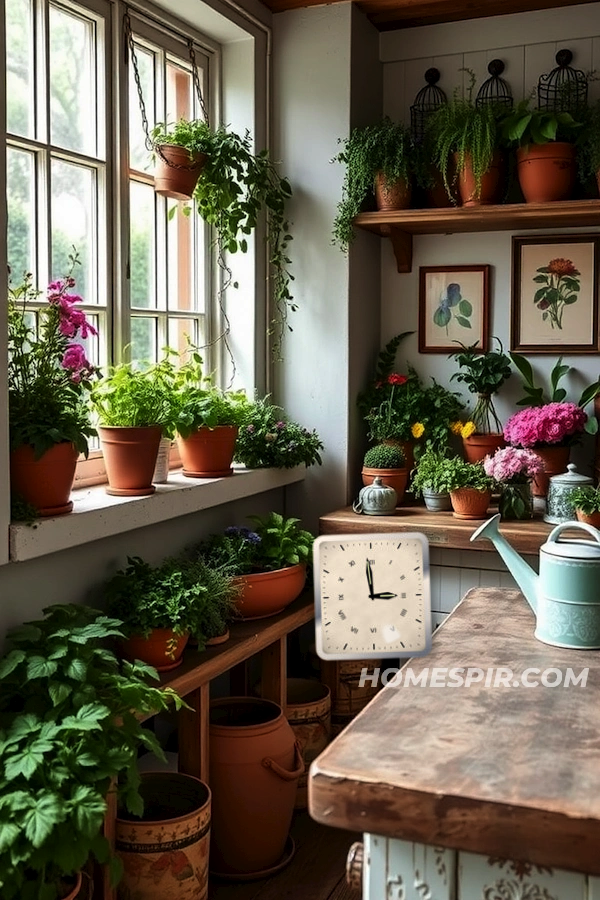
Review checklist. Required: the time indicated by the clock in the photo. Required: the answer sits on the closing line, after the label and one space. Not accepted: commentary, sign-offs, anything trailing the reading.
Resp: 2:59
